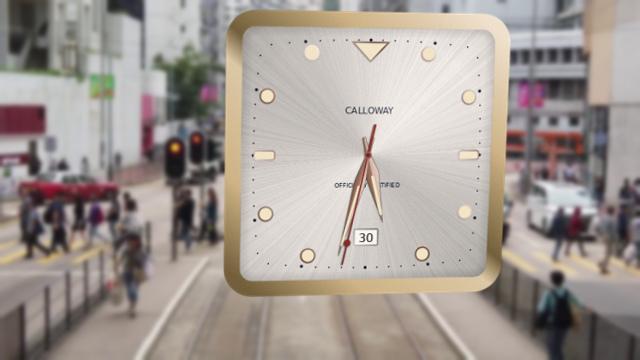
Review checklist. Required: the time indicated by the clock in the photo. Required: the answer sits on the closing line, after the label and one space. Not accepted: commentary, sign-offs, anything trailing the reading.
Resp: 5:32:32
